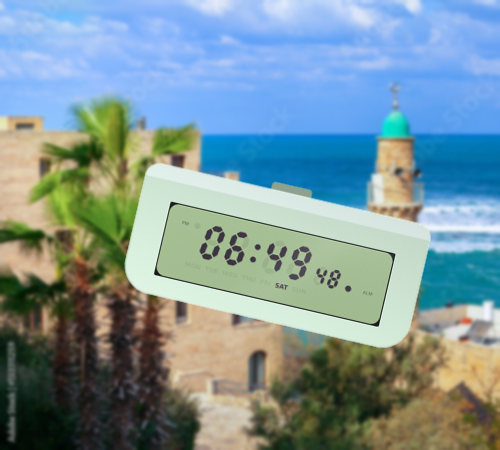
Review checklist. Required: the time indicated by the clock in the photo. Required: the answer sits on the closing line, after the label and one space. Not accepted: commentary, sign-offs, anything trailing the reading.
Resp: 6:49:48
